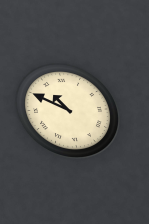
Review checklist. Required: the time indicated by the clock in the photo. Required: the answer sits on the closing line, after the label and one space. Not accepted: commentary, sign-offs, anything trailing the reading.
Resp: 10:50
